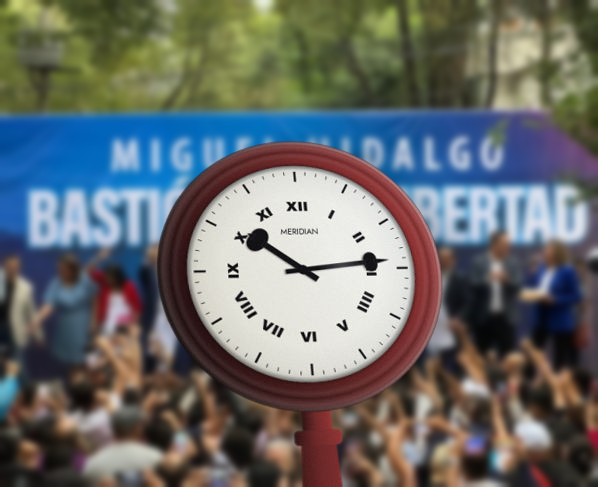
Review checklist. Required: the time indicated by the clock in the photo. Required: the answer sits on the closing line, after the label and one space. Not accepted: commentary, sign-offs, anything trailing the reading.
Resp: 10:14
